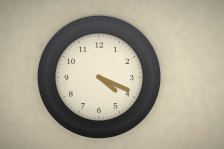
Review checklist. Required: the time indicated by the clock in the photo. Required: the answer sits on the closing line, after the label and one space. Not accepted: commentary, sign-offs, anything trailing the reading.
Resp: 4:19
